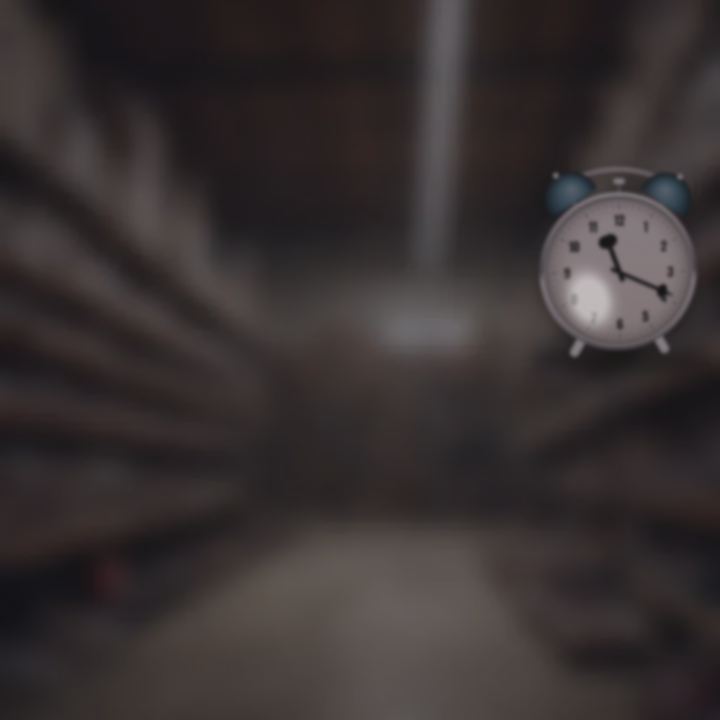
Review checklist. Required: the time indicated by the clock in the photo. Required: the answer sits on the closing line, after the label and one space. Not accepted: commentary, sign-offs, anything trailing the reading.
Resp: 11:19
